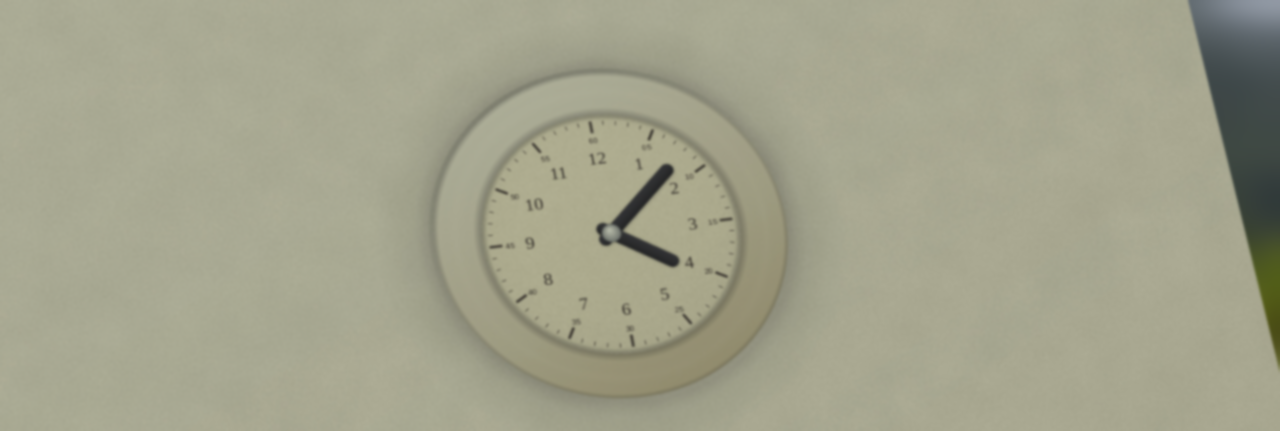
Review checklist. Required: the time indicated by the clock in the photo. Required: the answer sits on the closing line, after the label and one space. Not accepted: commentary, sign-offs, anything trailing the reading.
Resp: 4:08
